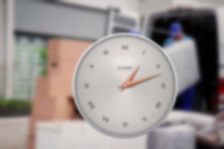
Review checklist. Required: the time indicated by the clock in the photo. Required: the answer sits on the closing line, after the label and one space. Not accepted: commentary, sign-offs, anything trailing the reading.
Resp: 1:12
